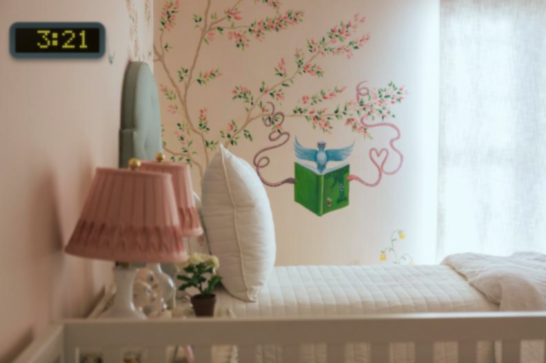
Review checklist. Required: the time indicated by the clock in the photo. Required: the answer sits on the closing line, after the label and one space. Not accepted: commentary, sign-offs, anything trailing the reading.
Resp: 3:21
